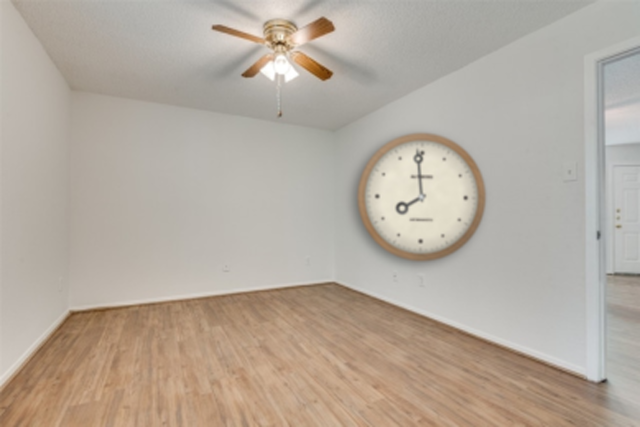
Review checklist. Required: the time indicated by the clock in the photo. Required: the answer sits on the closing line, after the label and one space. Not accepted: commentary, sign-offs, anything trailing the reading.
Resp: 7:59
